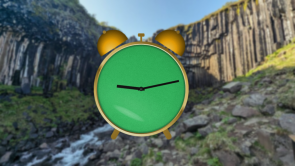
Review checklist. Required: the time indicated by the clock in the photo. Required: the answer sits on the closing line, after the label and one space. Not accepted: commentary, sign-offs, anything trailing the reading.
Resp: 9:13
